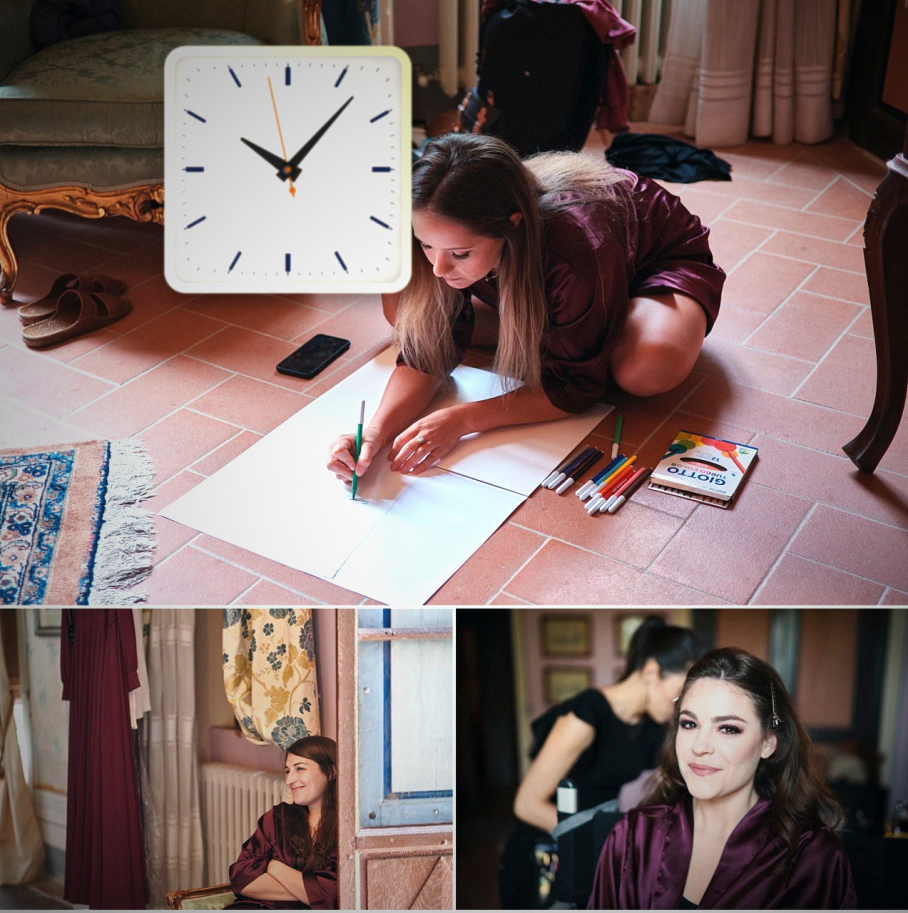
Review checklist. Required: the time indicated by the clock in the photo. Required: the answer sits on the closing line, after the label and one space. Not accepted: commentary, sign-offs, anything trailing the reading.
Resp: 10:06:58
